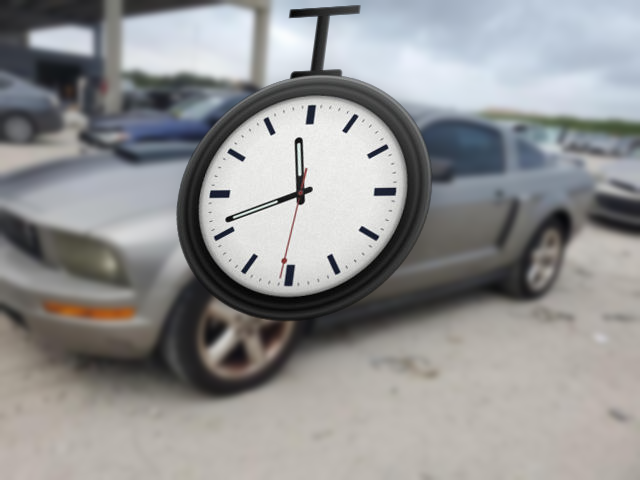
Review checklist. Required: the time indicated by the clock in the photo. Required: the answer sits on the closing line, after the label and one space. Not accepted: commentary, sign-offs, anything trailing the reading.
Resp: 11:41:31
